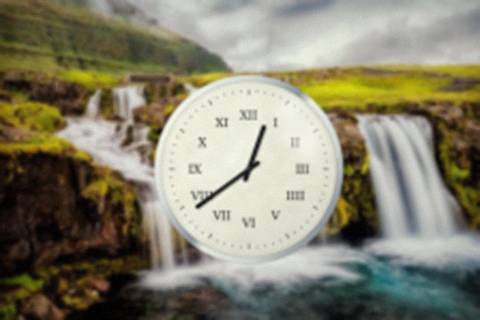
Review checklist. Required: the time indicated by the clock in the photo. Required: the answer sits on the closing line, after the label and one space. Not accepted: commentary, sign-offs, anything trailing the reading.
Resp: 12:39
